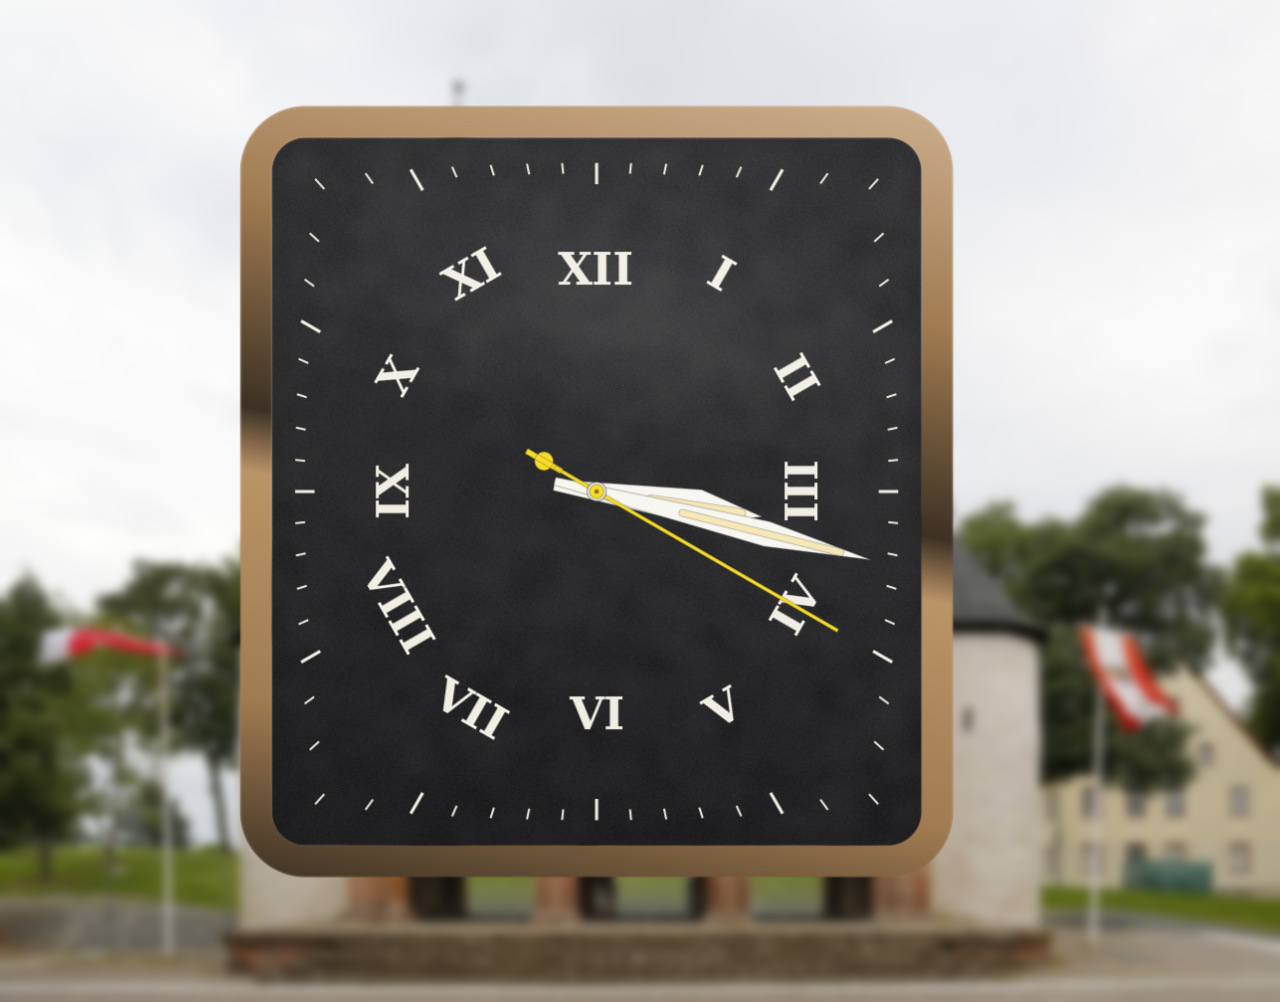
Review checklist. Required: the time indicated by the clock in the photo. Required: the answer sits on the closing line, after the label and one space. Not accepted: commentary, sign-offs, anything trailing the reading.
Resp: 3:17:20
